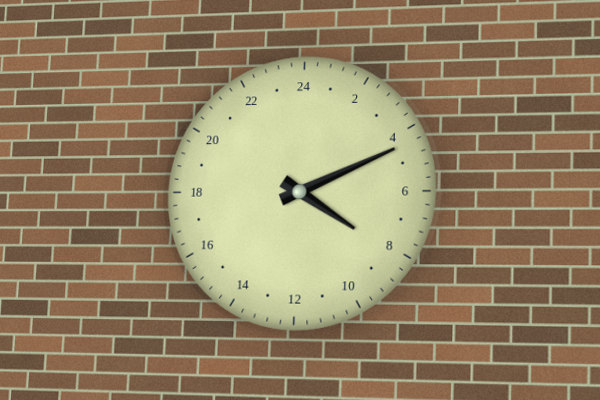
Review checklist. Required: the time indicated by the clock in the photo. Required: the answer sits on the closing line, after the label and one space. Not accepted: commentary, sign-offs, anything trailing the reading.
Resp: 8:11
